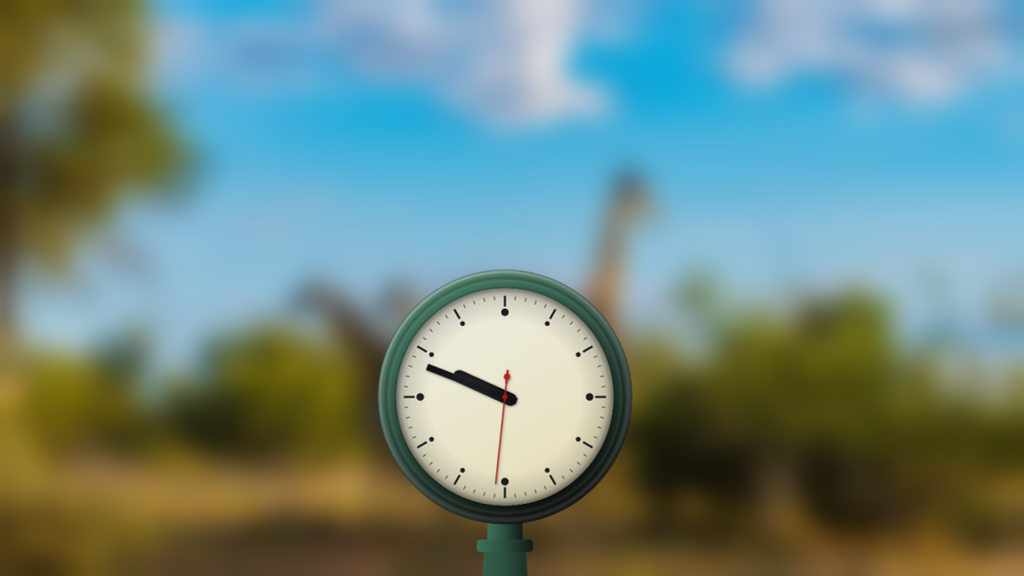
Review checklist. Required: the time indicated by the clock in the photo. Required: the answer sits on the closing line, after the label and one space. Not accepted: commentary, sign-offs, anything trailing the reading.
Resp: 9:48:31
